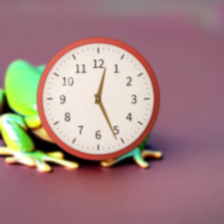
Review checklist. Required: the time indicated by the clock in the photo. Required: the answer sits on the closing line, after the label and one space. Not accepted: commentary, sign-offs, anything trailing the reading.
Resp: 12:26
